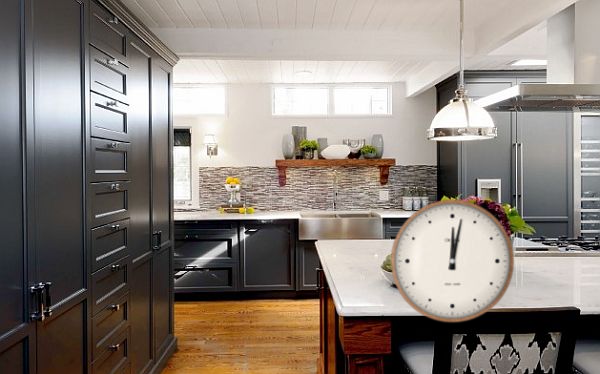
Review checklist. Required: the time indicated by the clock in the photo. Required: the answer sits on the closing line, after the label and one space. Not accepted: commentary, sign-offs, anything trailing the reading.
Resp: 12:02
